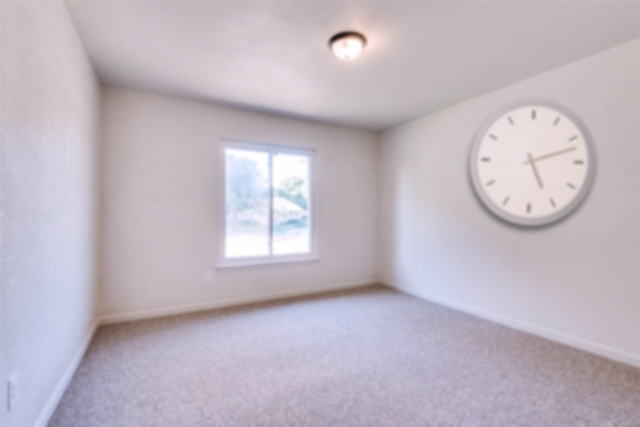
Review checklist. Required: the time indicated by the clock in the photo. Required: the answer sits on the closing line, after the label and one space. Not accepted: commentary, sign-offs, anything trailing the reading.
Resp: 5:12
